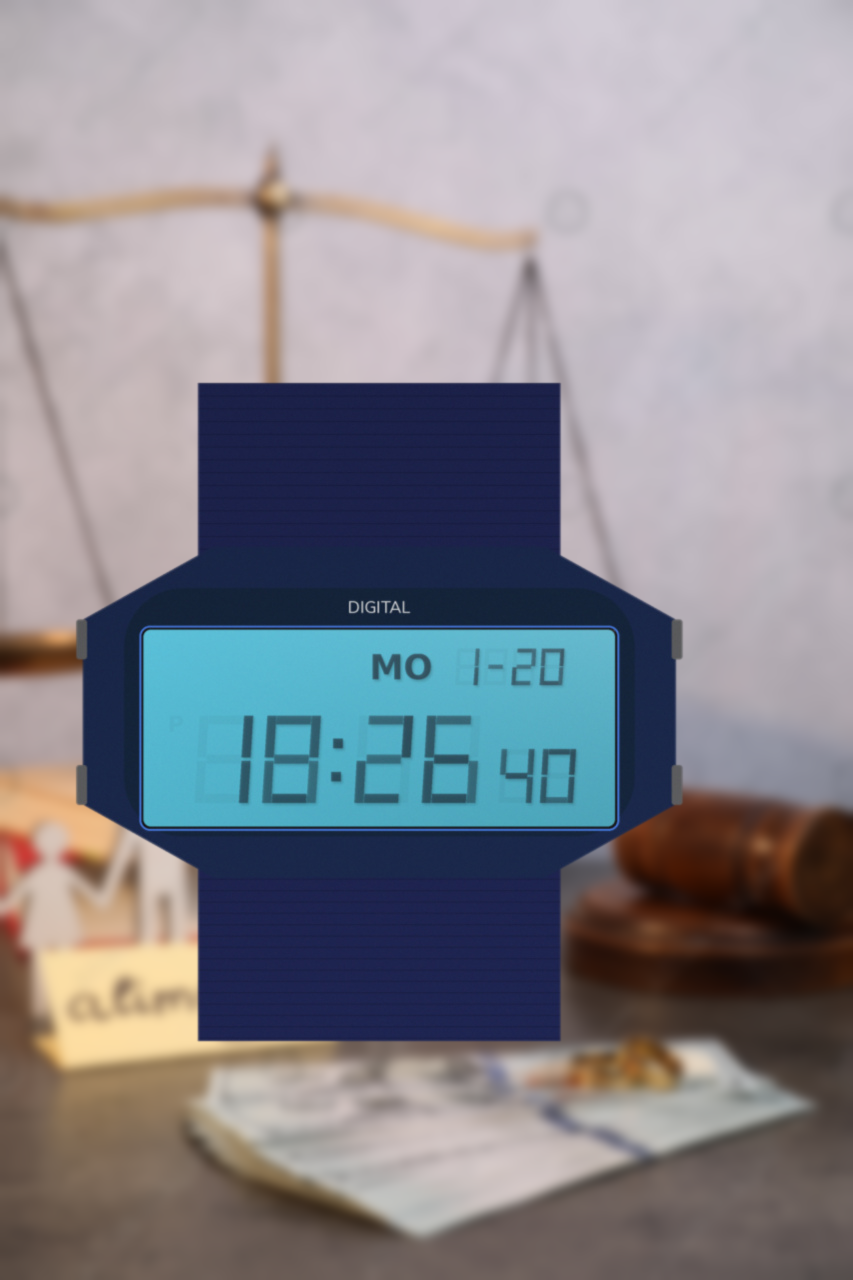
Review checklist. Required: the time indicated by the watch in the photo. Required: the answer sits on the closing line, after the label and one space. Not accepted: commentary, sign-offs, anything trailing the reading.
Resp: 18:26:40
